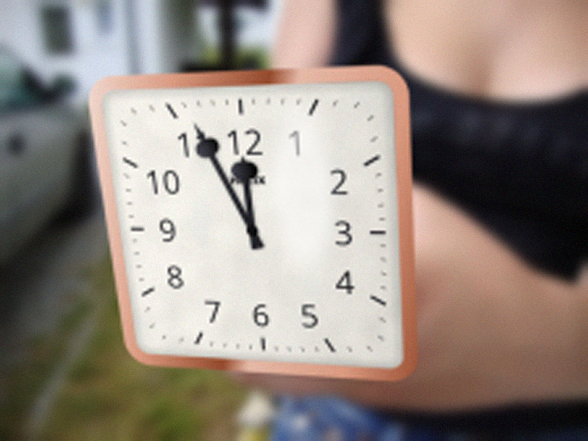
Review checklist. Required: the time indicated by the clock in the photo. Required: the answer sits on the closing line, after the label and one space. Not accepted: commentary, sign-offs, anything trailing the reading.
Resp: 11:56
